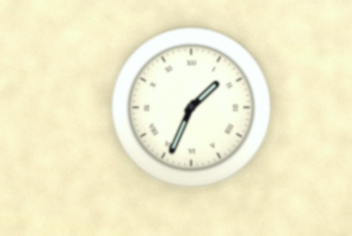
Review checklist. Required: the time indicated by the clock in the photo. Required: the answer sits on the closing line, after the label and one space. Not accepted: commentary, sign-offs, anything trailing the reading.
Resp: 1:34
